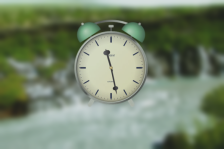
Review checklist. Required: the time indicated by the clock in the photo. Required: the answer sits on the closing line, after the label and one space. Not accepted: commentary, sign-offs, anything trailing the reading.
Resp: 11:28
